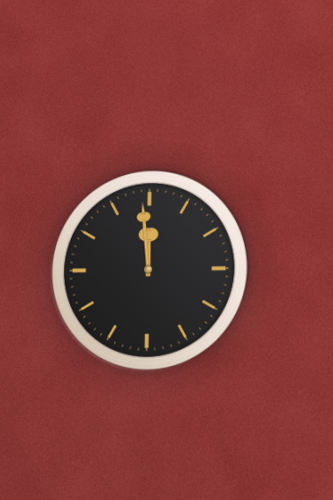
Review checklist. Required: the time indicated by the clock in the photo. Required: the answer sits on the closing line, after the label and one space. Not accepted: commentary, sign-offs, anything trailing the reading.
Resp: 11:59
